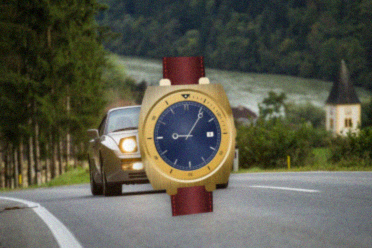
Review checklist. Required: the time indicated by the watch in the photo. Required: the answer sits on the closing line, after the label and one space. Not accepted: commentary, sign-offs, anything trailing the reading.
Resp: 9:06
